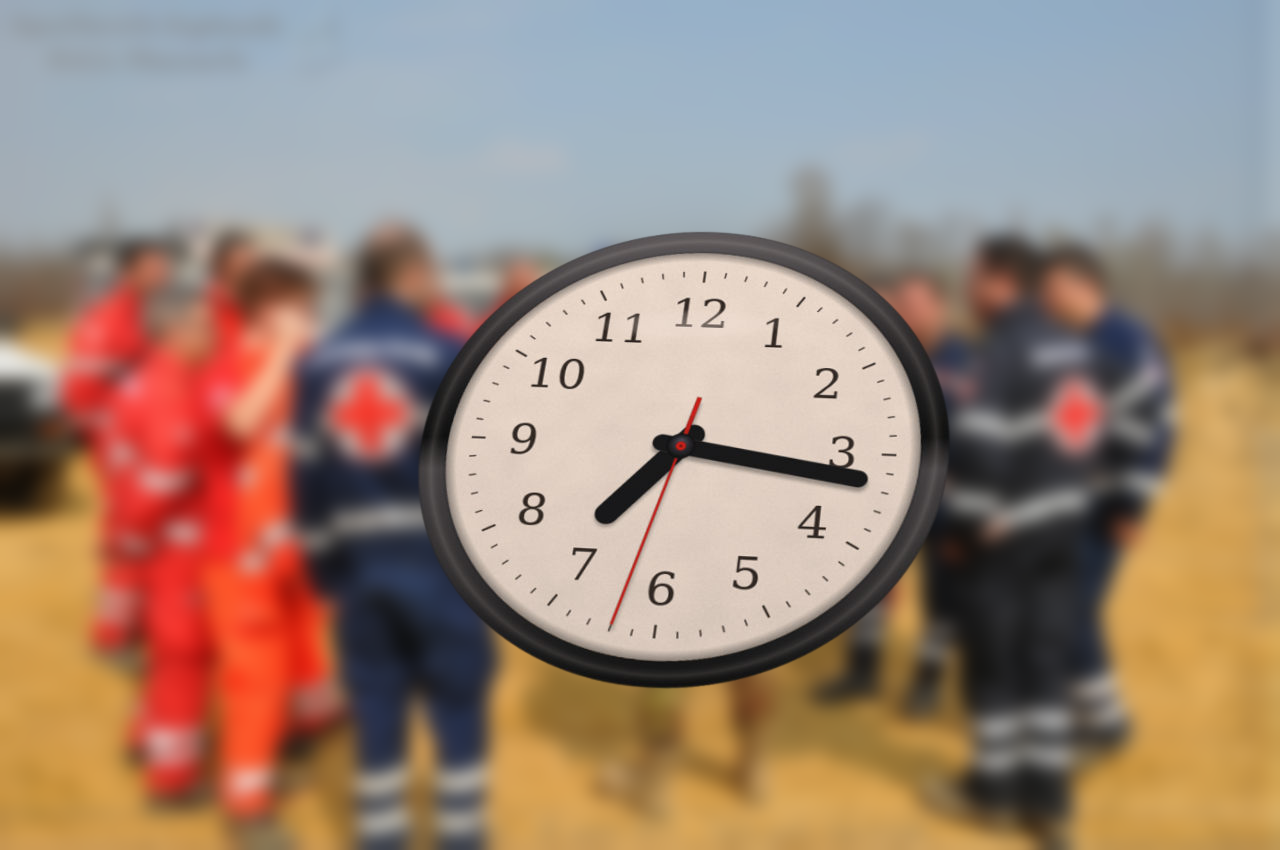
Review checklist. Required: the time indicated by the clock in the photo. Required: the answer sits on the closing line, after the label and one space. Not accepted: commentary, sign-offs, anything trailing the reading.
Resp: 7:16:32
